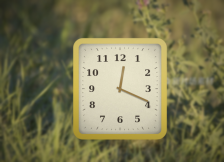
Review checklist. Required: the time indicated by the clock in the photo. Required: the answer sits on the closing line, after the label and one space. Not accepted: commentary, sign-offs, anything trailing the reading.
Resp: 12:19
